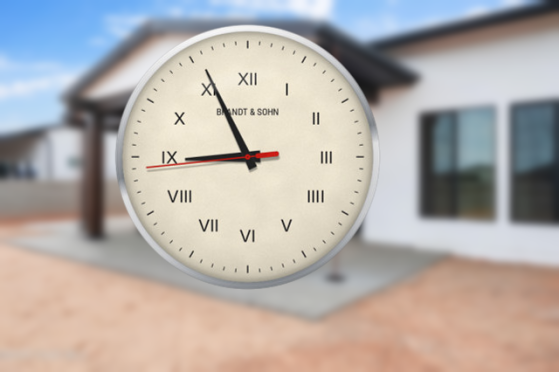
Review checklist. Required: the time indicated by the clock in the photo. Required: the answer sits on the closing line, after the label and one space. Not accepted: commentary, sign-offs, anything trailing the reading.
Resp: 8:55:44
